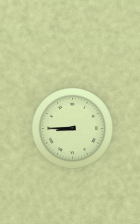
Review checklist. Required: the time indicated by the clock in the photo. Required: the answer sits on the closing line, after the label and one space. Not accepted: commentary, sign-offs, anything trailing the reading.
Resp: 8:45
